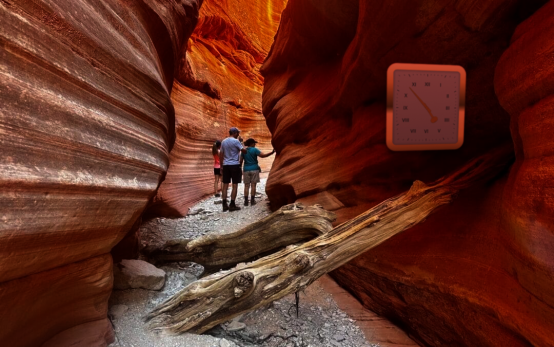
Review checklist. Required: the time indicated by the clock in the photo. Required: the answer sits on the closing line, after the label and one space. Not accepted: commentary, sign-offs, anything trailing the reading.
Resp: 4:53
